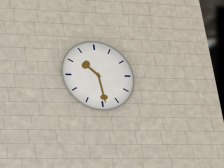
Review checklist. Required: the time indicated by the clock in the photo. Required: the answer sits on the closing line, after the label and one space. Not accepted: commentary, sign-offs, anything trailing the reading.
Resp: 10:29
